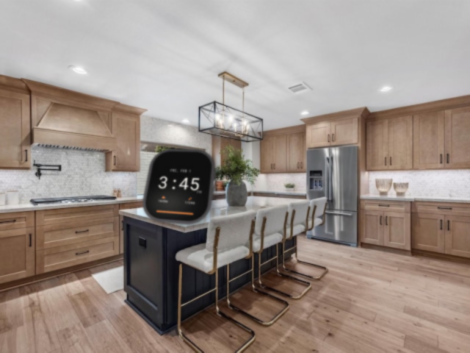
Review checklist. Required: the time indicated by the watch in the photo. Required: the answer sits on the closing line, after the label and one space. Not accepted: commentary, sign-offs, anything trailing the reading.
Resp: 3:45
